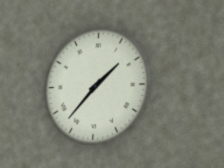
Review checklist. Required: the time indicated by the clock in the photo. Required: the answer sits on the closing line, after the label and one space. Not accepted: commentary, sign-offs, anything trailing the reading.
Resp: 1:37
